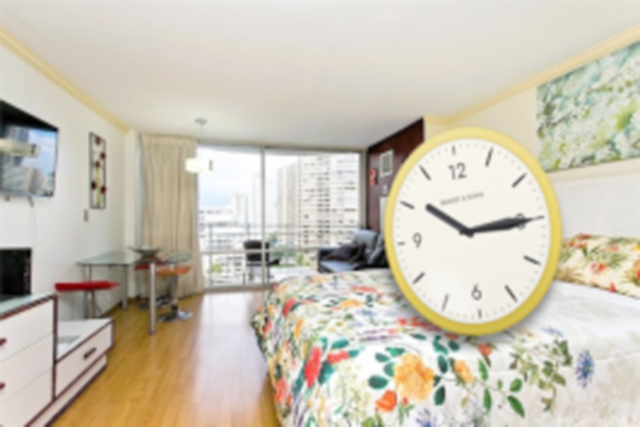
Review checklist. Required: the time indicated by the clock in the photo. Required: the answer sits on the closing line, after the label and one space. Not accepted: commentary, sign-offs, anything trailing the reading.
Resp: 10:15
